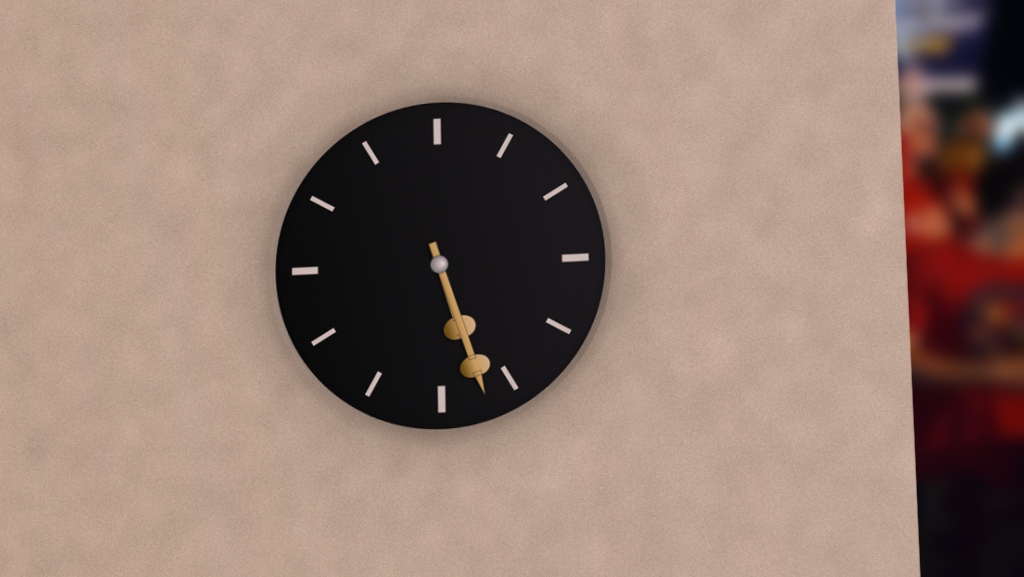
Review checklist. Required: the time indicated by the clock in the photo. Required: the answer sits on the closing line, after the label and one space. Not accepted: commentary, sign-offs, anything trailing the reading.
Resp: 5:27
